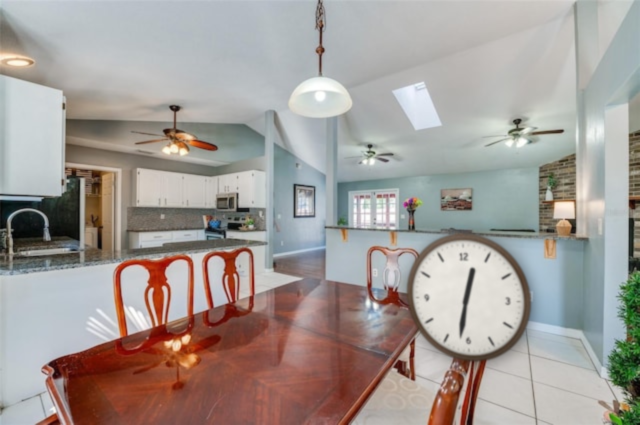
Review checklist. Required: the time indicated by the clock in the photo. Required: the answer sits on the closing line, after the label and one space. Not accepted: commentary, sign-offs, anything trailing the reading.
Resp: 12:32
